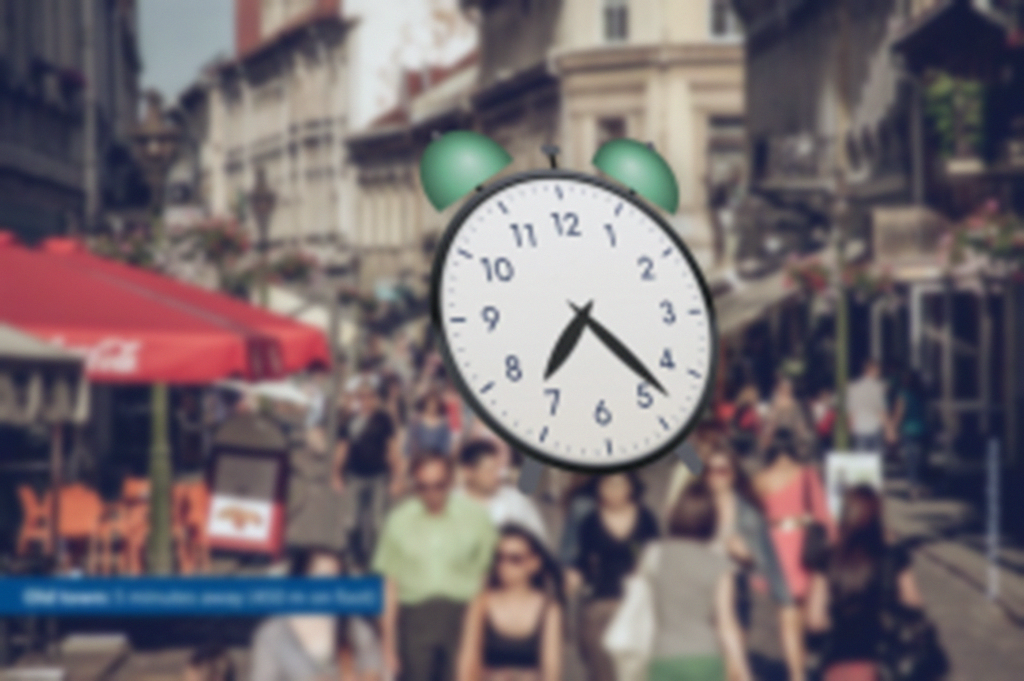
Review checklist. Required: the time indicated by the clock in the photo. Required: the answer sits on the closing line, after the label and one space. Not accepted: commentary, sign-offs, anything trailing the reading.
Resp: 7:23
